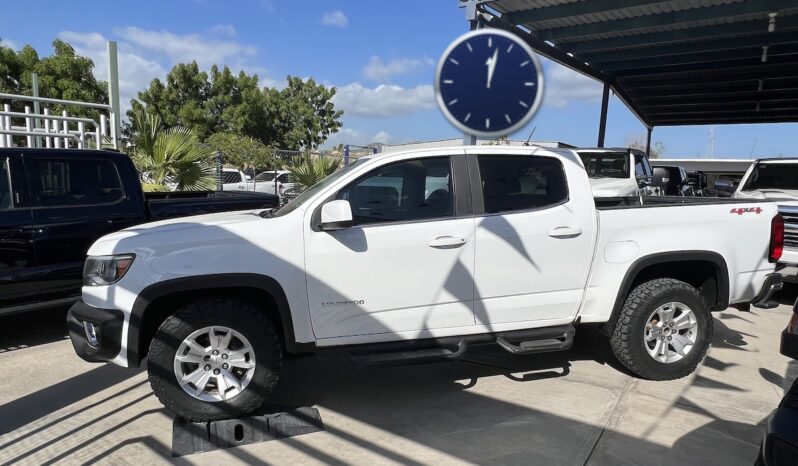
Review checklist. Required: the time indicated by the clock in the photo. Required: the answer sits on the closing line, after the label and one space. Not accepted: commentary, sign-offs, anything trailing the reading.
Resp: 12:02
